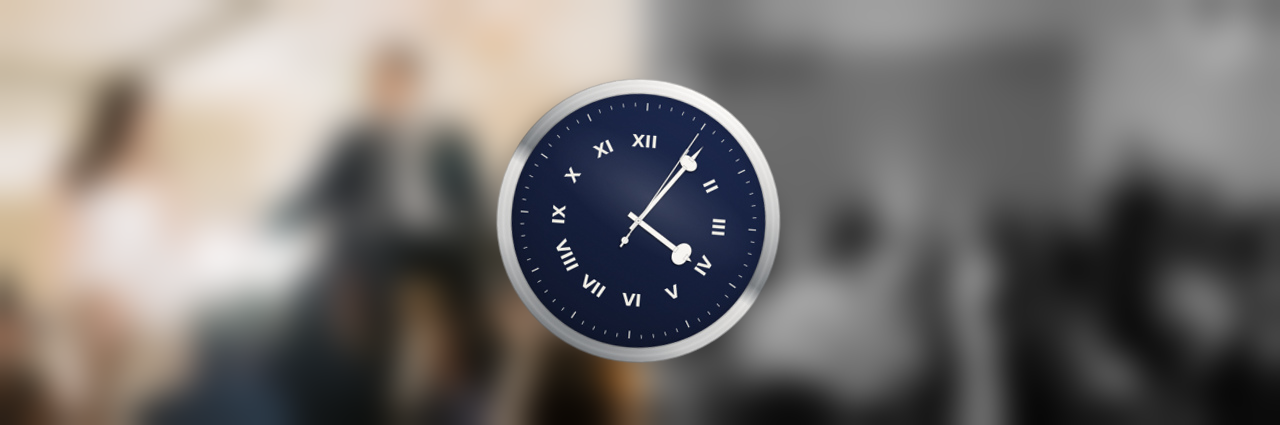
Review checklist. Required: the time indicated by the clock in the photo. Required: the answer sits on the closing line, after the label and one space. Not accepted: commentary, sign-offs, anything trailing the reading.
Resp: 4:06:05
